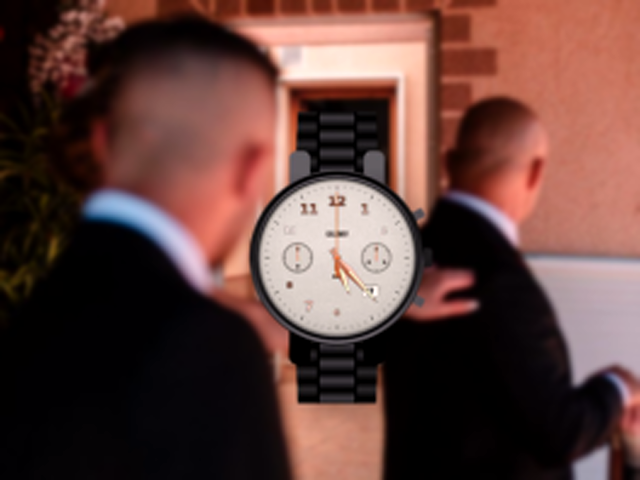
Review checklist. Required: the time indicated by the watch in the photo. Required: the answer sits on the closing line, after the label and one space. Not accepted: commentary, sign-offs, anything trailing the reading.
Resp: 5:23
